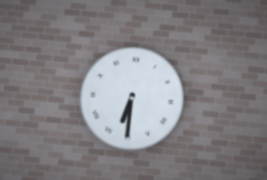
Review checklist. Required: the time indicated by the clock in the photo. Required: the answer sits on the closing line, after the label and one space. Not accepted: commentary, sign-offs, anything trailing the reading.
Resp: 6:30
